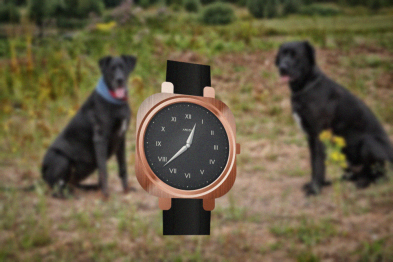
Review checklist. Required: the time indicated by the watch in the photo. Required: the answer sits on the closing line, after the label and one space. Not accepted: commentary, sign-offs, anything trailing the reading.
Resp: 12:38
